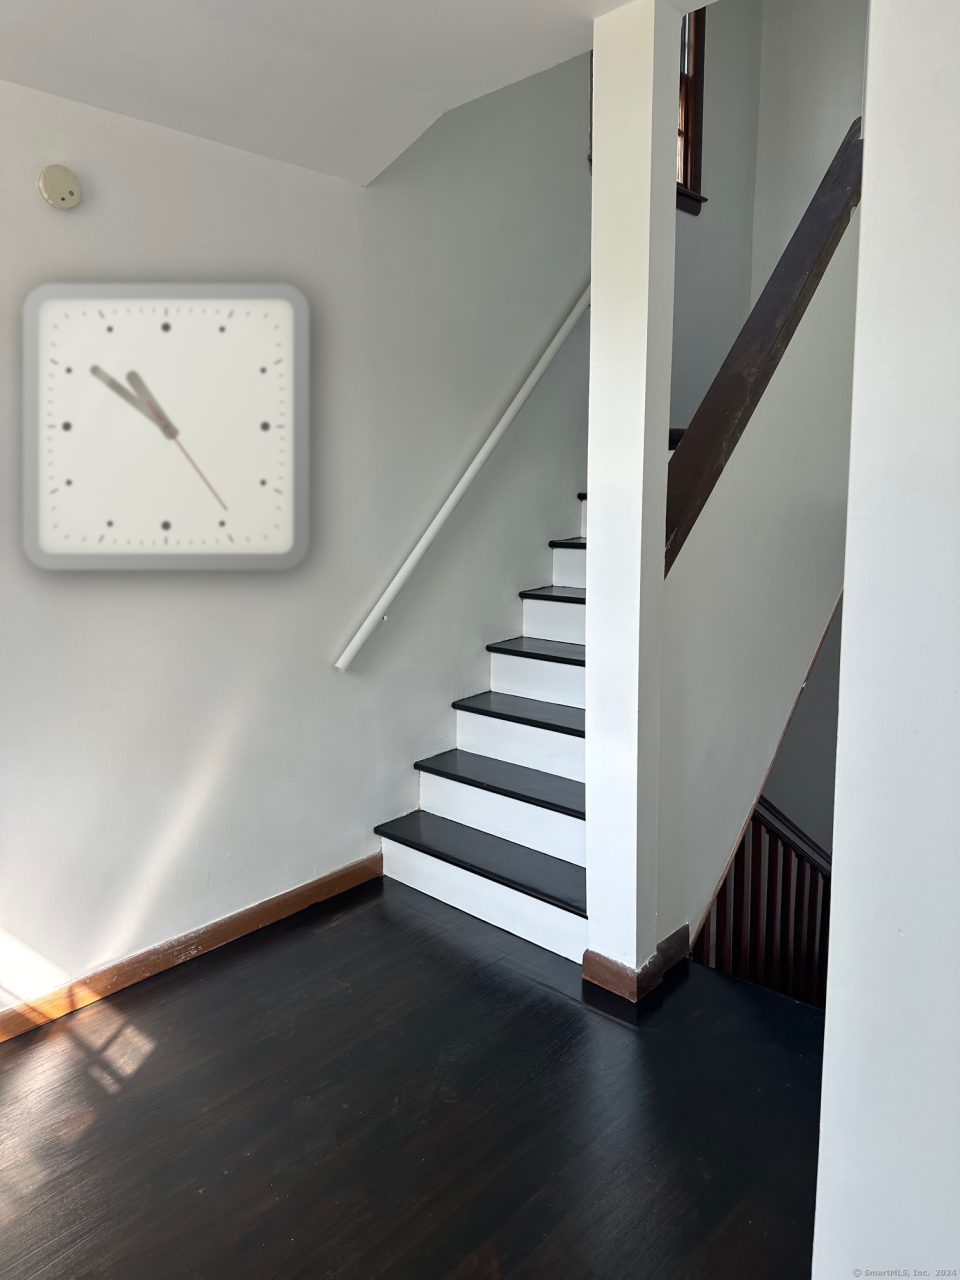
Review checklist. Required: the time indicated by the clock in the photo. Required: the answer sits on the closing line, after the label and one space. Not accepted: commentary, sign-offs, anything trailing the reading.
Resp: 10:51:24
